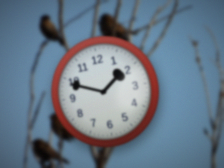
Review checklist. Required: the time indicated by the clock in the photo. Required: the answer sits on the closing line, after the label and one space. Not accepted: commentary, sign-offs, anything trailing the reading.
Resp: 1:49
